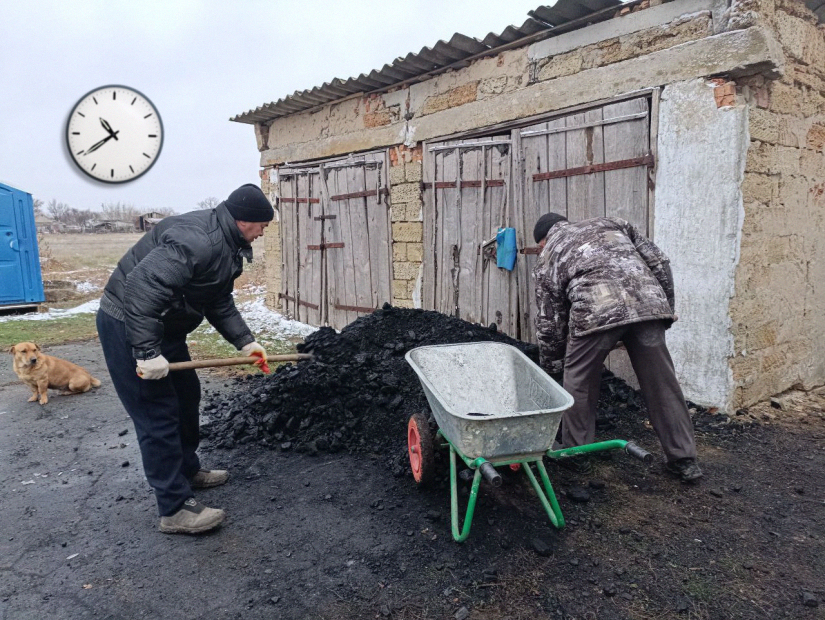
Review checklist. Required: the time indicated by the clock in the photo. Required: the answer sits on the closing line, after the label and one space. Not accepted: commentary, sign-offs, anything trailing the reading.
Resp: 10:39
